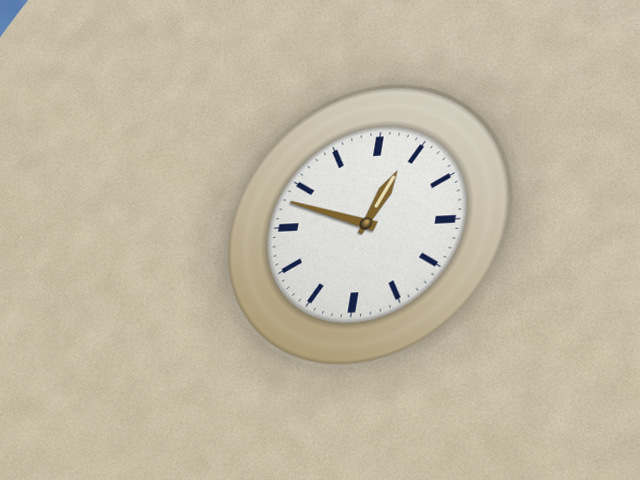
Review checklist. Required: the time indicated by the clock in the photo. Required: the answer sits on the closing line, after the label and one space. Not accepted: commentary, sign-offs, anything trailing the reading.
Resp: 12:48
